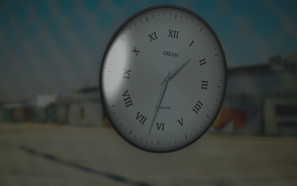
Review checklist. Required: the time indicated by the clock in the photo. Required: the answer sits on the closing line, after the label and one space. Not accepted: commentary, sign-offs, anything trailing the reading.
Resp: 1:32
